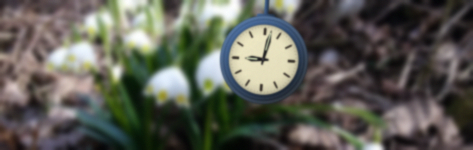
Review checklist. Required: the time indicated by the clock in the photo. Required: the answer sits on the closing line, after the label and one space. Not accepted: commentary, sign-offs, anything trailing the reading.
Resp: 9:02
